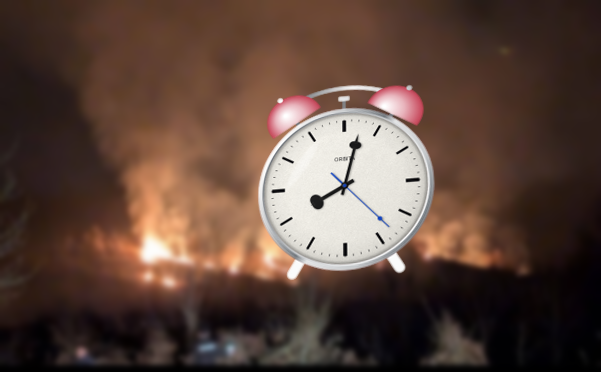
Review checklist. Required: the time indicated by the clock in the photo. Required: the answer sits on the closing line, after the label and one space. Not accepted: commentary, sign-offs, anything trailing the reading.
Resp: 8:02:23
